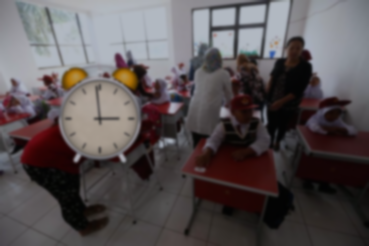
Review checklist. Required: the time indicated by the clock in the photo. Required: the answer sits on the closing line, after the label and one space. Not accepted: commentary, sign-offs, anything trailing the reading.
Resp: 2:59
